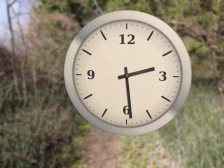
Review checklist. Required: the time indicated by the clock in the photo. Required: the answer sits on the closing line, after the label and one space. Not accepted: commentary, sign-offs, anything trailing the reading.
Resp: 2:29
